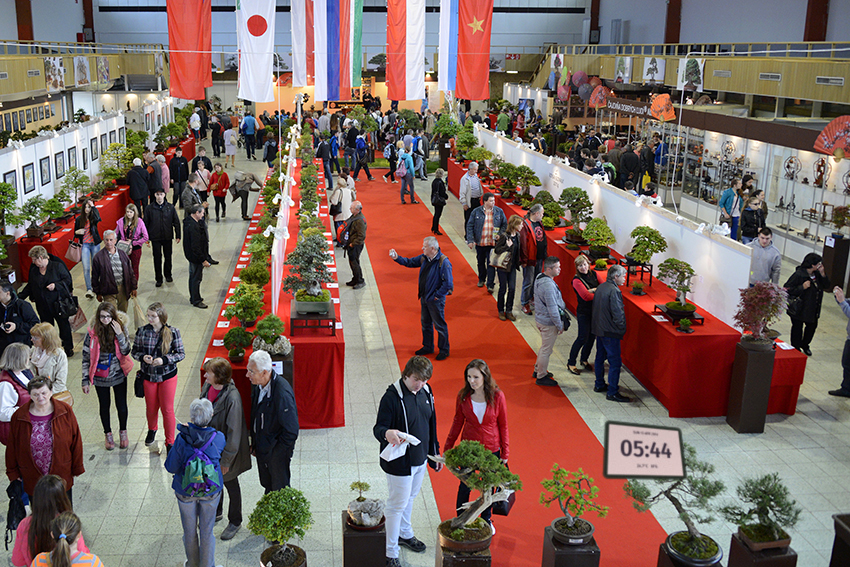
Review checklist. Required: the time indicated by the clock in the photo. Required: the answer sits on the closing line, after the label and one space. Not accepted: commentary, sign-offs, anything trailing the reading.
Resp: 5:44
